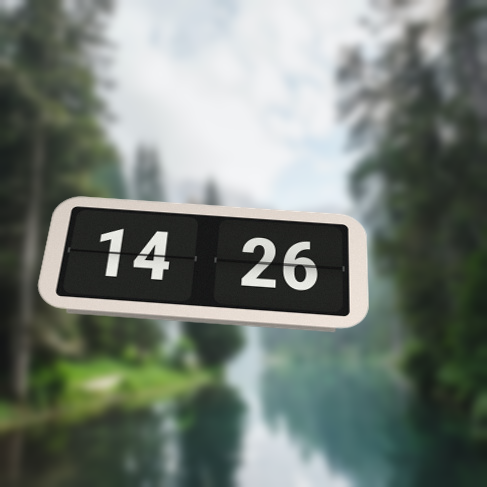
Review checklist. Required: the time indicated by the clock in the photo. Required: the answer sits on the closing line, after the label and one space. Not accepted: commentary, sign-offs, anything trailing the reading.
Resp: 14:26
